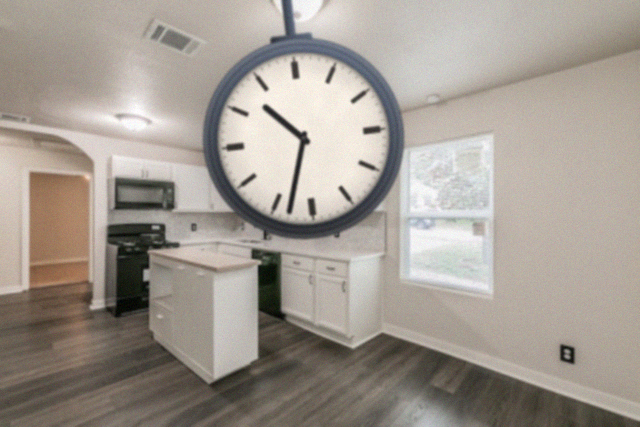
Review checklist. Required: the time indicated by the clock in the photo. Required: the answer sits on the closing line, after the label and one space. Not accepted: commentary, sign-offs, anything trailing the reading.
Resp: 10:33
